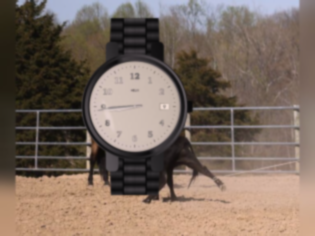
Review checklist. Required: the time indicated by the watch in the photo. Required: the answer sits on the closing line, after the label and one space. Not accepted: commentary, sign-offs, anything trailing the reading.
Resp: 8:44
